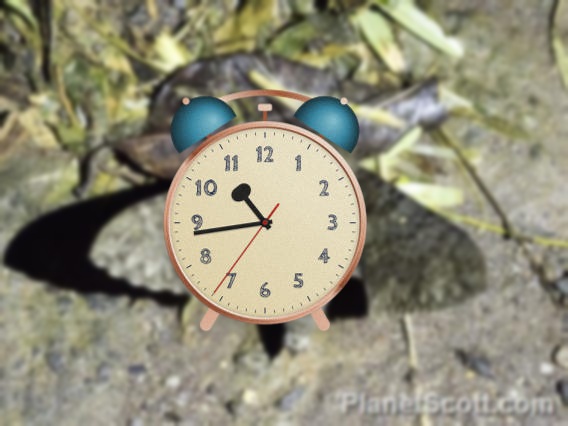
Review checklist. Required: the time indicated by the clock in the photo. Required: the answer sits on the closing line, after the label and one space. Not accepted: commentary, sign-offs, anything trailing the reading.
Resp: 10:43:36
